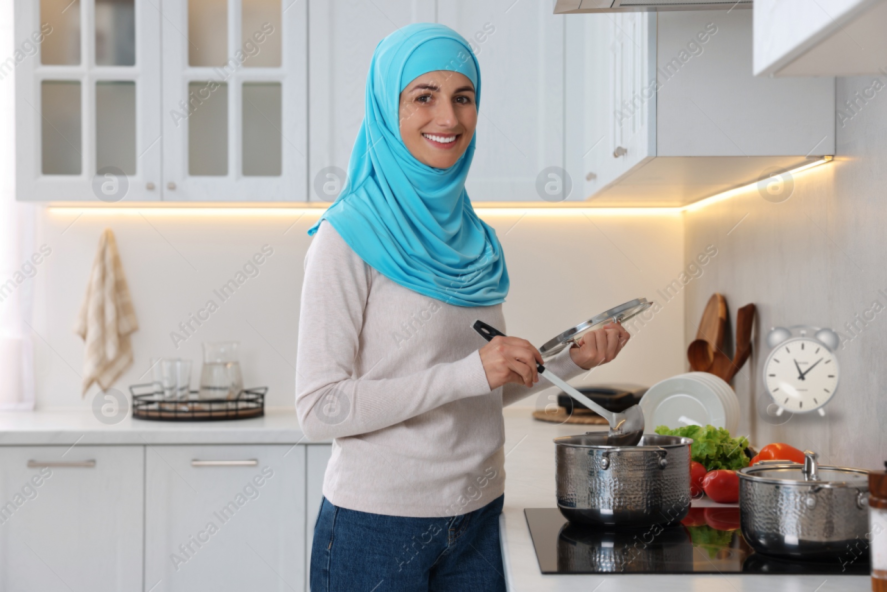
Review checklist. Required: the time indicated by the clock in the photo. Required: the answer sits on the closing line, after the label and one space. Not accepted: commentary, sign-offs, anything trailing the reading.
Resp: 11:08
